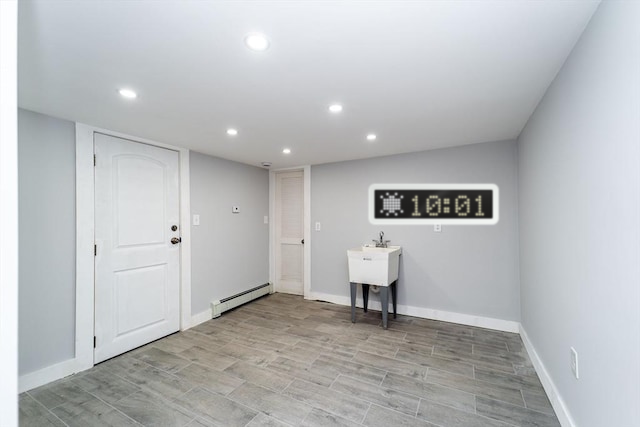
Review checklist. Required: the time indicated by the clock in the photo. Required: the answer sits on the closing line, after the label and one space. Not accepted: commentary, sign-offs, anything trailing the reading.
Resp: 10:01
